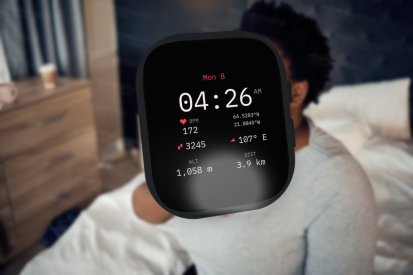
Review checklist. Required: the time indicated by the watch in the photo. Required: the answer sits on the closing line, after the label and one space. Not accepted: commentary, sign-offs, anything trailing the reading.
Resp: 4:26
